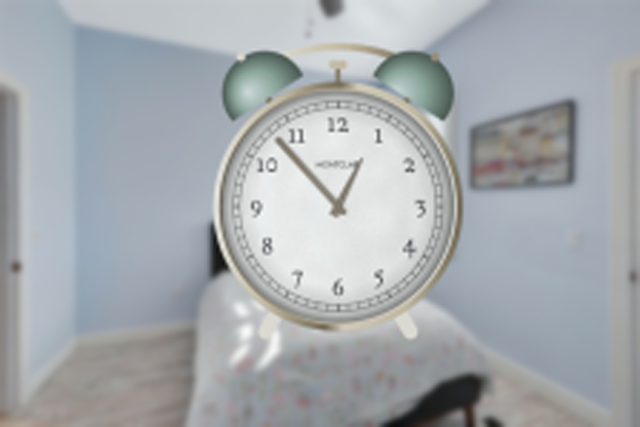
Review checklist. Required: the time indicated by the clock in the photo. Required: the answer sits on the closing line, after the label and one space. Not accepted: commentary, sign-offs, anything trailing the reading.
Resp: 12:53
